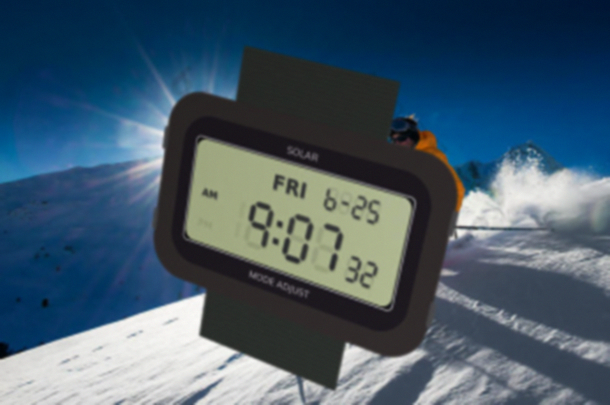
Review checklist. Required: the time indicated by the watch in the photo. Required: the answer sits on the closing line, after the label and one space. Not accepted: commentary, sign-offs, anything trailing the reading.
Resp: 9:07:32
